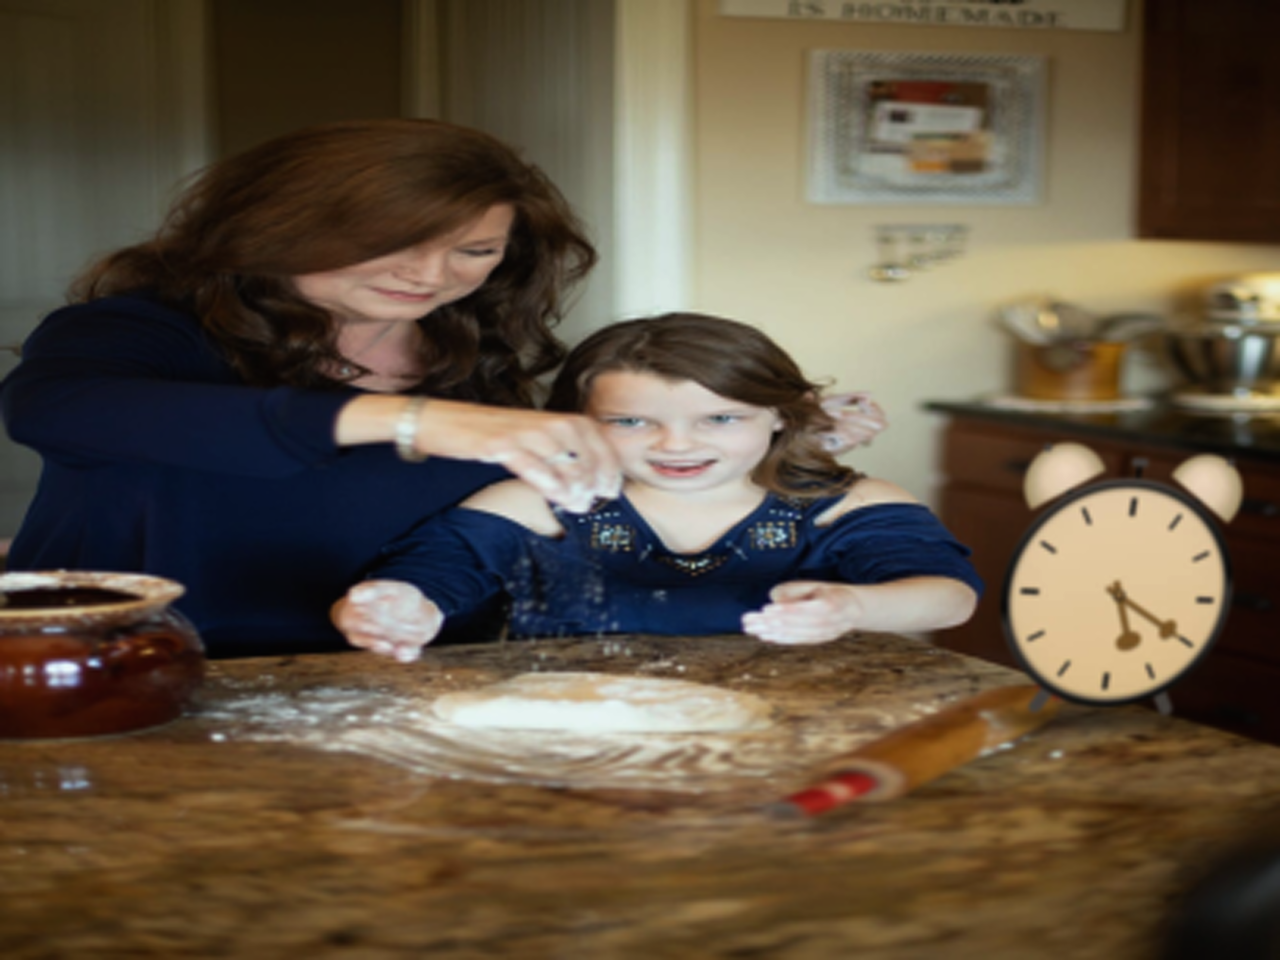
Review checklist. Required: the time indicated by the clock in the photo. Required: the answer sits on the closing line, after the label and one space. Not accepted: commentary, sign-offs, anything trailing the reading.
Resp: 5:20
